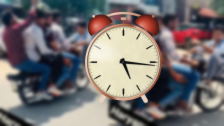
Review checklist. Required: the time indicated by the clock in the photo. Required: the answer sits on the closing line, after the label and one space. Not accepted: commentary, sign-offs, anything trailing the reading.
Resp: 5:16
